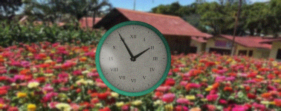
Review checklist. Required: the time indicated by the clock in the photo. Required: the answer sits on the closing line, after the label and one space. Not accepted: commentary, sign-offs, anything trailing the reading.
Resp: 1:55
